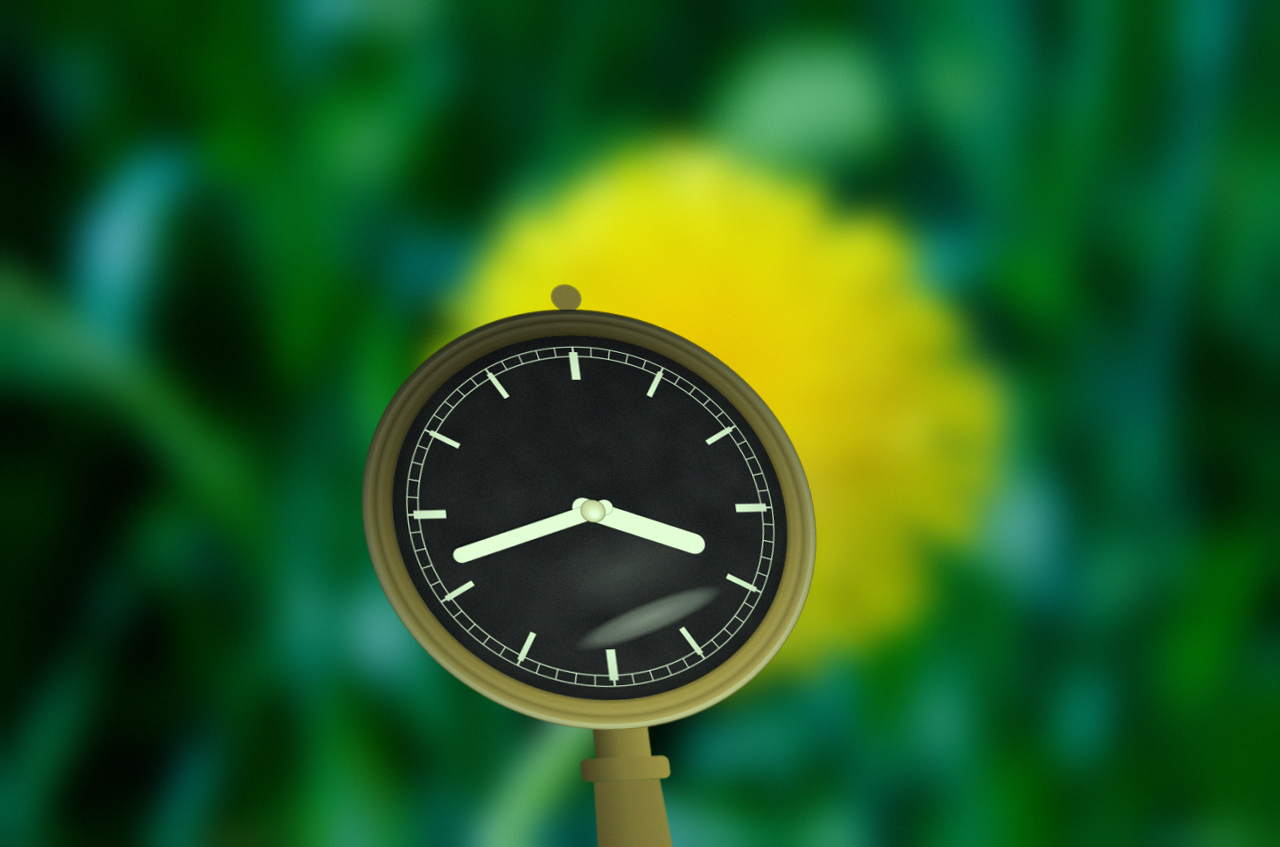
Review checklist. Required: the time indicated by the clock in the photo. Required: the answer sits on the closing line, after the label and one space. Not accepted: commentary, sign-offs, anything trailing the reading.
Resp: 3:42
